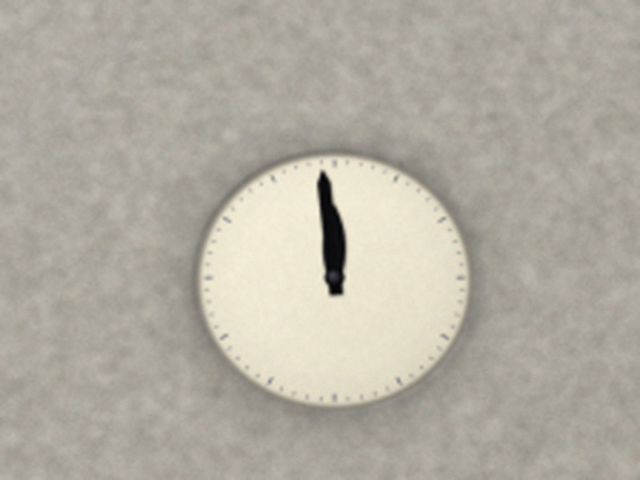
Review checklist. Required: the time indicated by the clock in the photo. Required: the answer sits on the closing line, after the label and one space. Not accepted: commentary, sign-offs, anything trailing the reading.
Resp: 11:59
